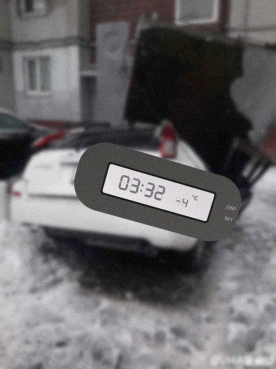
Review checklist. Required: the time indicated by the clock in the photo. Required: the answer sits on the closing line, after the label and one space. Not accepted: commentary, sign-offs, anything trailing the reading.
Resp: 3:32
